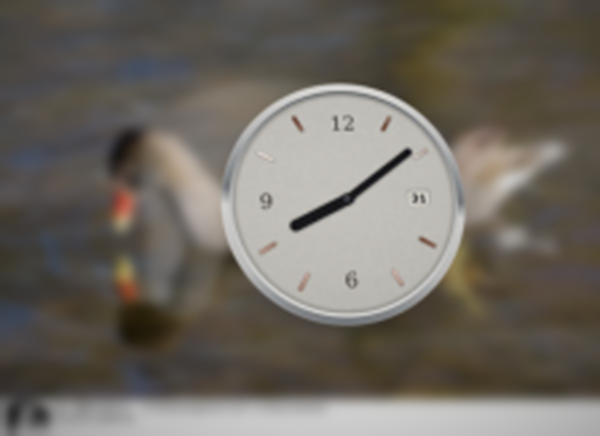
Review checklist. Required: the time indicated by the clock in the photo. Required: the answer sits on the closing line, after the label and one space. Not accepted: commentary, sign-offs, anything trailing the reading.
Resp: 8:09
